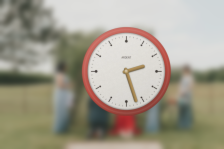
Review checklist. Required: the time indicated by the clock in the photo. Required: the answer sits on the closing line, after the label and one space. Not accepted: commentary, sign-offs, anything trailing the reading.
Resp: 2:27
